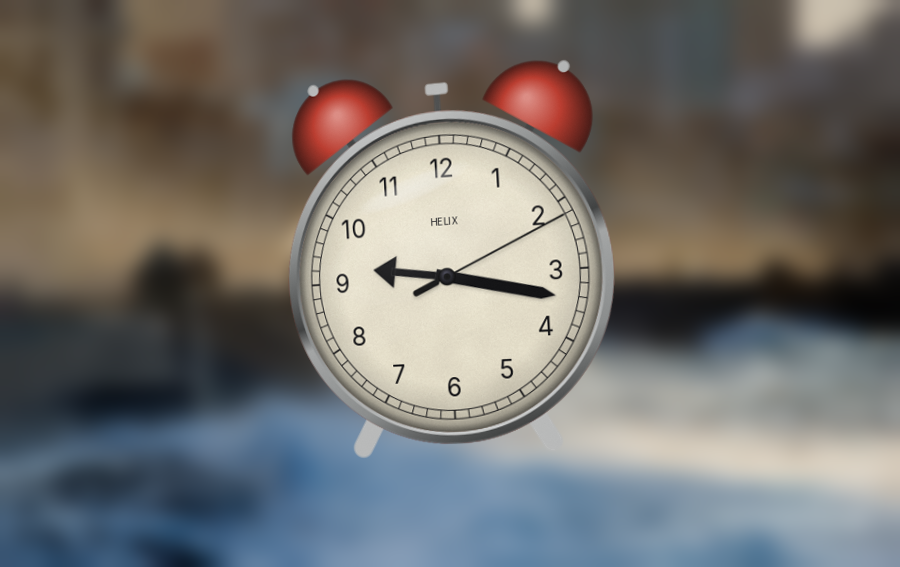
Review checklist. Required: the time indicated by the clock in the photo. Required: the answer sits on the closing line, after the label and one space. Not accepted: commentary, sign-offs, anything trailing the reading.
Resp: 9:17:11
